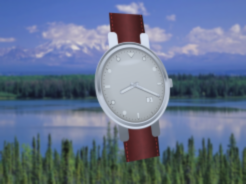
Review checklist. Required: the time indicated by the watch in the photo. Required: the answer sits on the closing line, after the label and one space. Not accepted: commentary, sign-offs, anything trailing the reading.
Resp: 8:19
